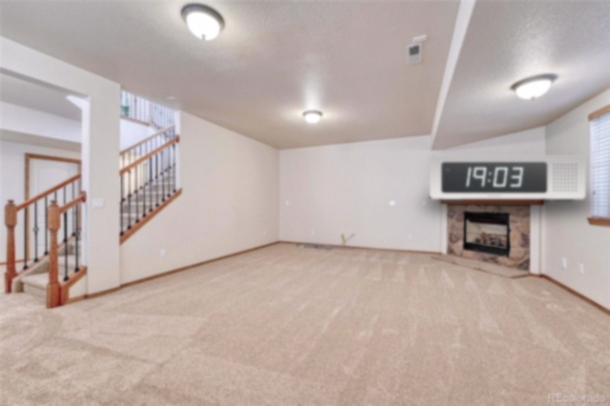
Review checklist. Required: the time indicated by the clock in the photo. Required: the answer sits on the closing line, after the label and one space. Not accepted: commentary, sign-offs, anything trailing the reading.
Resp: 19:03
